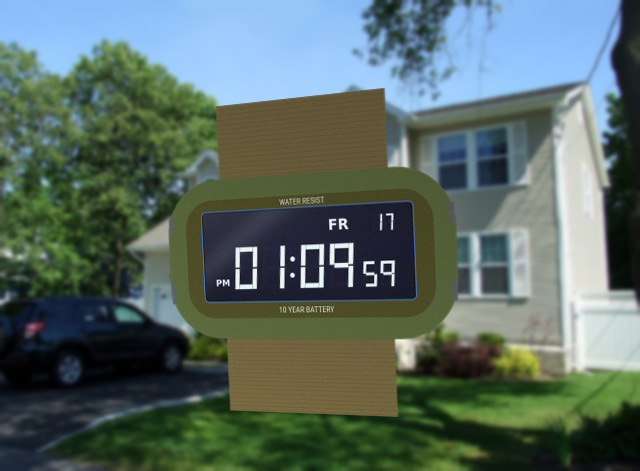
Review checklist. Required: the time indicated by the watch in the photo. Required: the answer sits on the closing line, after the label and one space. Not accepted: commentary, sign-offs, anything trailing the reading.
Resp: 1:09:59
